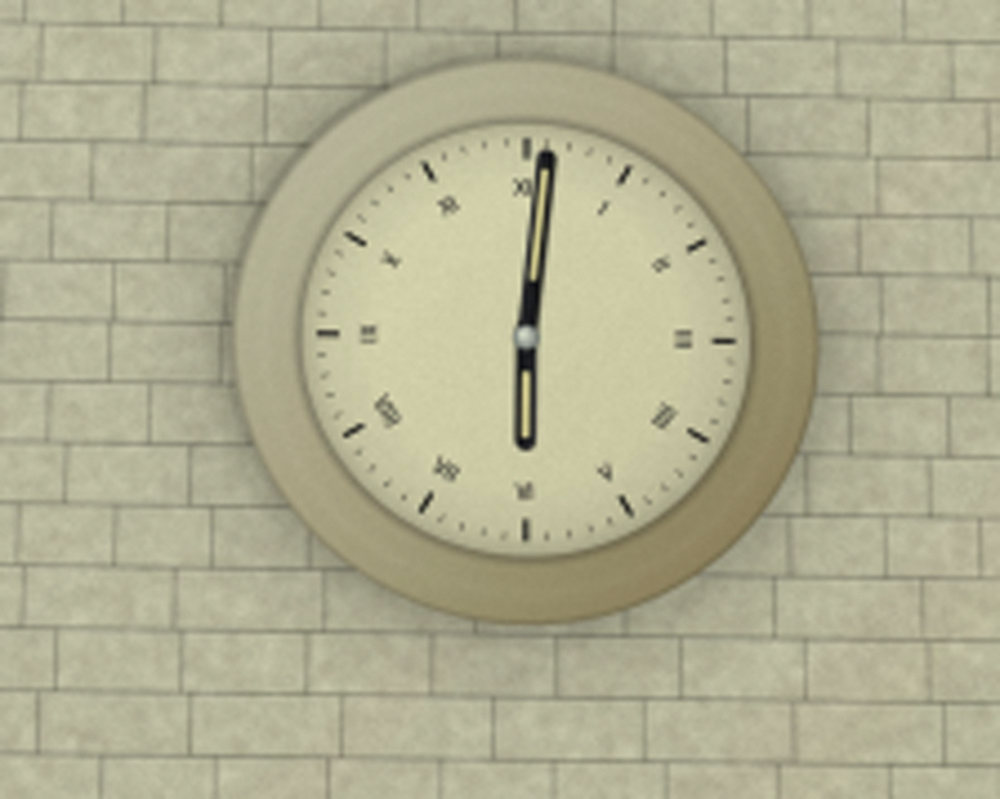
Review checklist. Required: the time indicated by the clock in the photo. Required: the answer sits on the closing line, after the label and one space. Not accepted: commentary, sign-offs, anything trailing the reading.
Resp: 6:01
